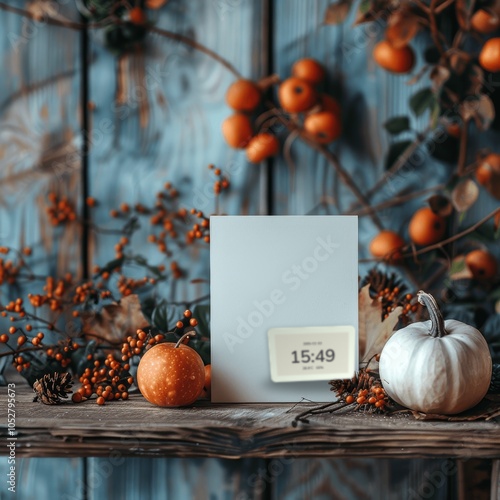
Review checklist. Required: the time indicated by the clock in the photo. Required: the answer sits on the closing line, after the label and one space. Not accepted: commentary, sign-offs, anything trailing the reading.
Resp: 15:49
